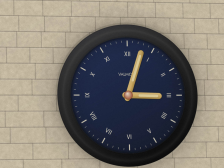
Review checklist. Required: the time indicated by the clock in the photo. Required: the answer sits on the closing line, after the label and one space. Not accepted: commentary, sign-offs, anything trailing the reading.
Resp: 3:03
